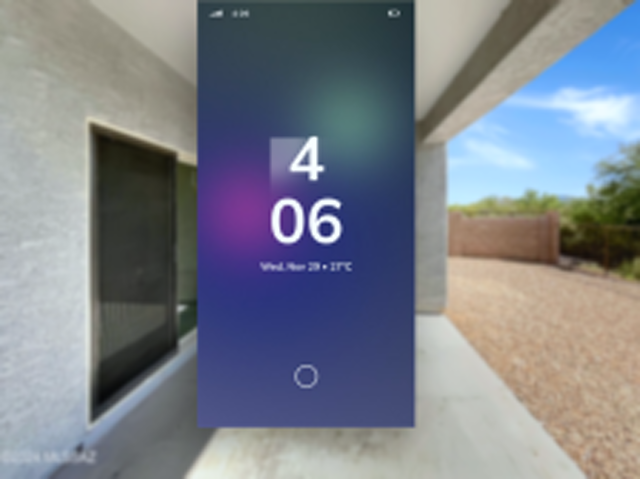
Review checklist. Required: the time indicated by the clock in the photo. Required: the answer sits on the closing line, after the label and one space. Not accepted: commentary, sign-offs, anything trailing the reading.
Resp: 4:06
